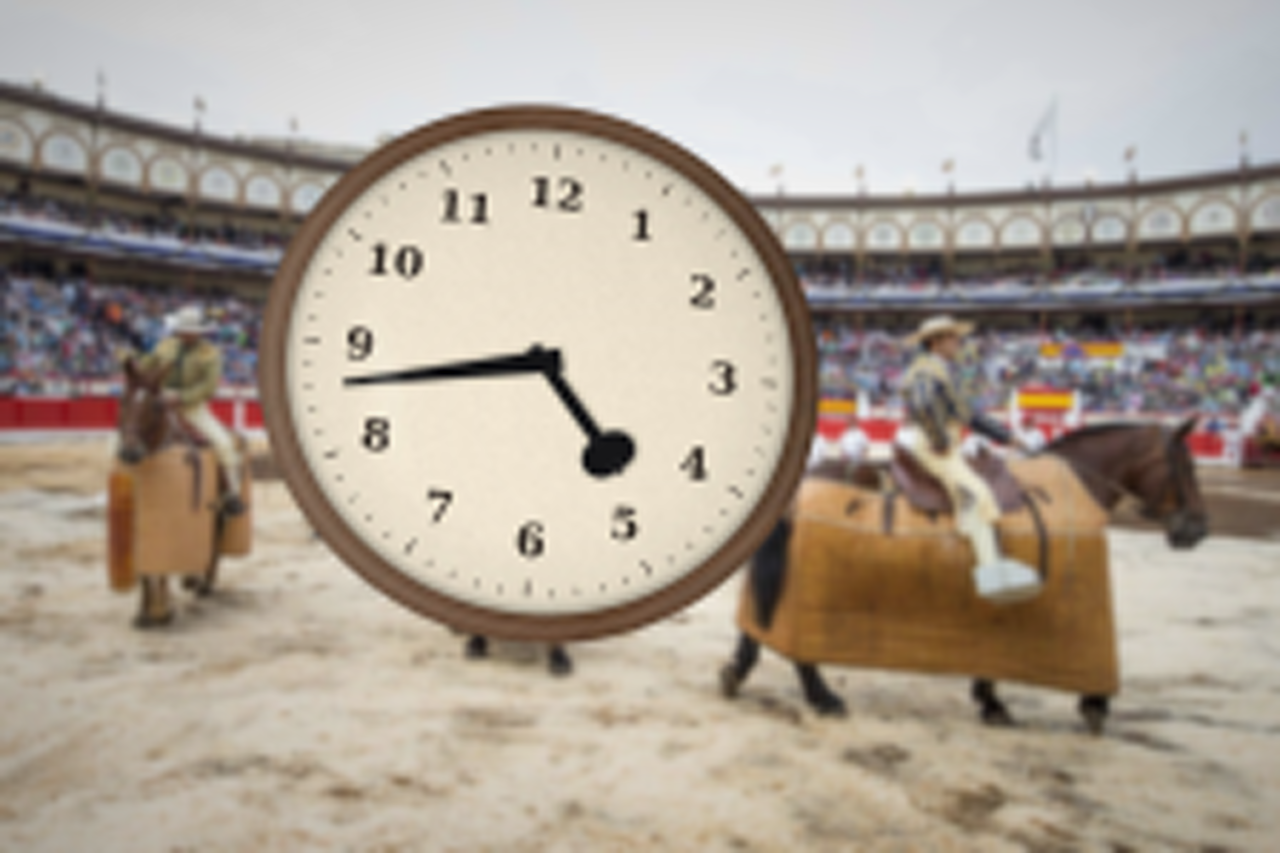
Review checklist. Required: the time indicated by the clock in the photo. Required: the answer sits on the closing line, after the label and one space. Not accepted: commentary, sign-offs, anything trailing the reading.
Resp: 4:43
